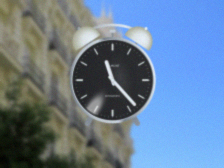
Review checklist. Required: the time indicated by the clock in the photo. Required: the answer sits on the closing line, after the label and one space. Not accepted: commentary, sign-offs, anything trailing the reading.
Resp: 11:23
